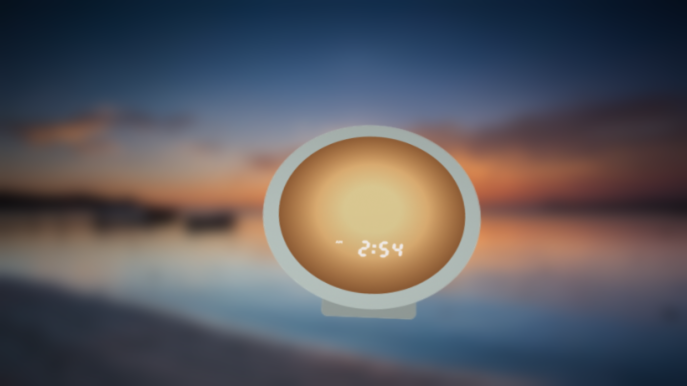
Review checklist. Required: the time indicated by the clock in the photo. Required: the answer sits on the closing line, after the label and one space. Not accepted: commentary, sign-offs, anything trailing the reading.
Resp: 2:54
